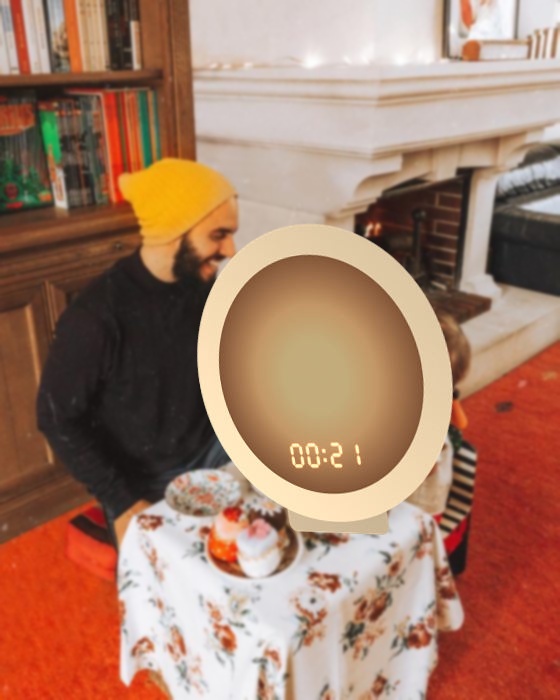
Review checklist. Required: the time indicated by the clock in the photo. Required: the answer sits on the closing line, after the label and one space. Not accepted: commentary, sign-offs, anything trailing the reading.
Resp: 0:21
